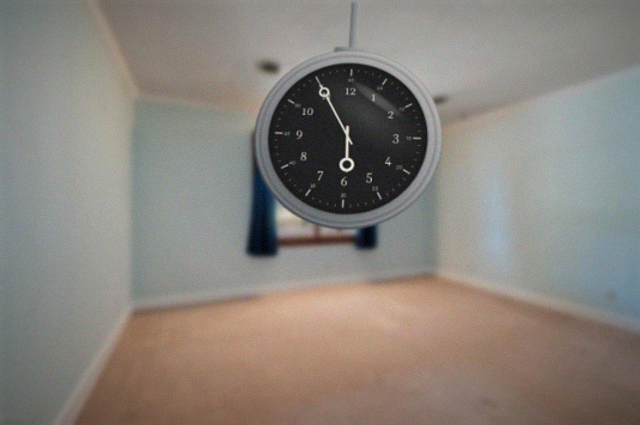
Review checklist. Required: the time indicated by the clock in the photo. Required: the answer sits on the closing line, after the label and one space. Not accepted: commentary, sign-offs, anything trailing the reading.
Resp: 5:55
